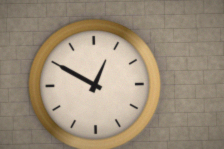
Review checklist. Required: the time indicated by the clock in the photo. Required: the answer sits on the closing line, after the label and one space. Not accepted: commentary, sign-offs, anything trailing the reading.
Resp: 12:50
